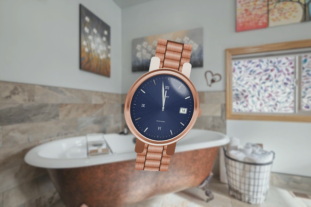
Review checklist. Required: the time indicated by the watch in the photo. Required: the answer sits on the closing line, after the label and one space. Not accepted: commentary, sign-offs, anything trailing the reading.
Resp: 11:58
